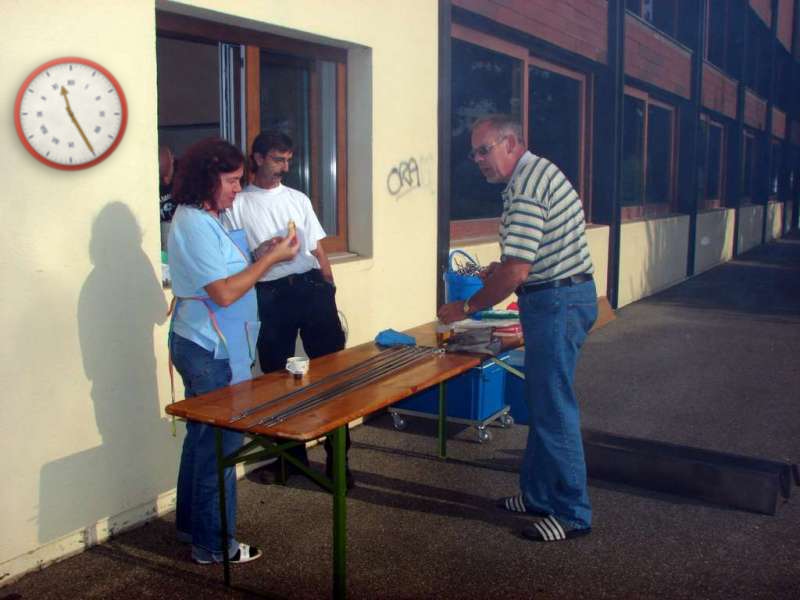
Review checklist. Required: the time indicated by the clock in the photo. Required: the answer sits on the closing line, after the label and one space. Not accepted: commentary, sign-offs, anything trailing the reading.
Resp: 11:25
